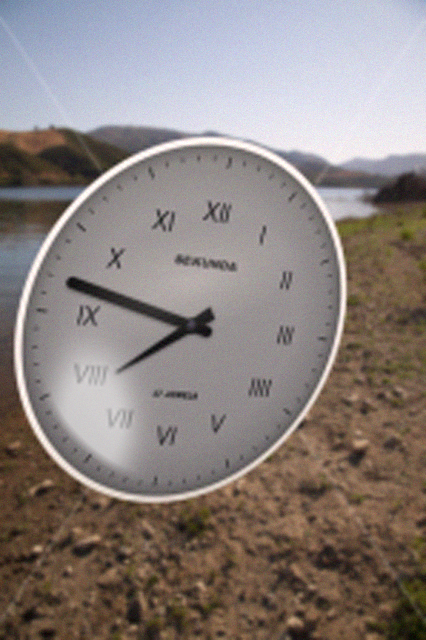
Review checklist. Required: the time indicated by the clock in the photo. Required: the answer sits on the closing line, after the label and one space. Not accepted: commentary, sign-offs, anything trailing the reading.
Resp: 7:47
